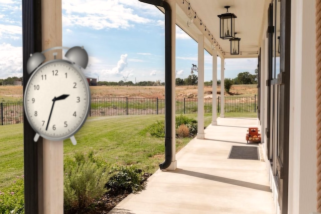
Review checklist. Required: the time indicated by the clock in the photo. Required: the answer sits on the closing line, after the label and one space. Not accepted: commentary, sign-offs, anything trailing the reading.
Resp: 2:33
